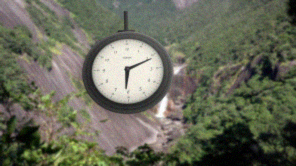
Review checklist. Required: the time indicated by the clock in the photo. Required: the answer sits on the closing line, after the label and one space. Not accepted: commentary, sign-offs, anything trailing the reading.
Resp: 6:11
